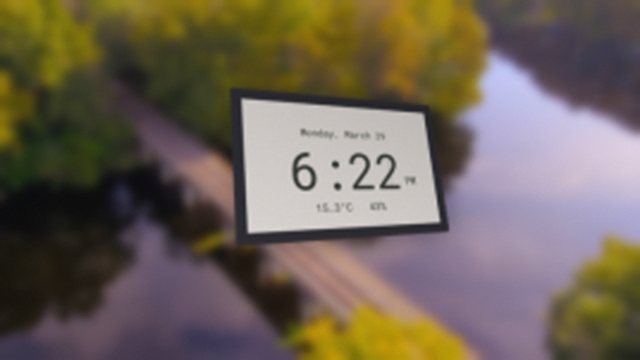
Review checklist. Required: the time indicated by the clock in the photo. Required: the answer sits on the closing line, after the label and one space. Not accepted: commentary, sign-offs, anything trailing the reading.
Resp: 6:22
